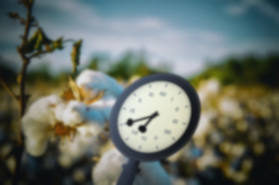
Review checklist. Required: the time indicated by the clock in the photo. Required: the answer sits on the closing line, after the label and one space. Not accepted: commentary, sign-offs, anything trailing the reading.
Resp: 6:40
